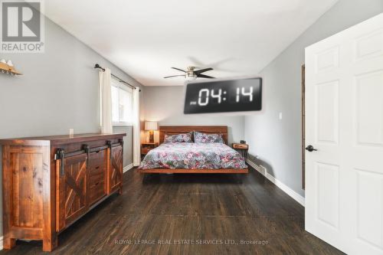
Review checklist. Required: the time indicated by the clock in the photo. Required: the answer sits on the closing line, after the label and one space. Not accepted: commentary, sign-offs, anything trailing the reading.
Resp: 4:14
